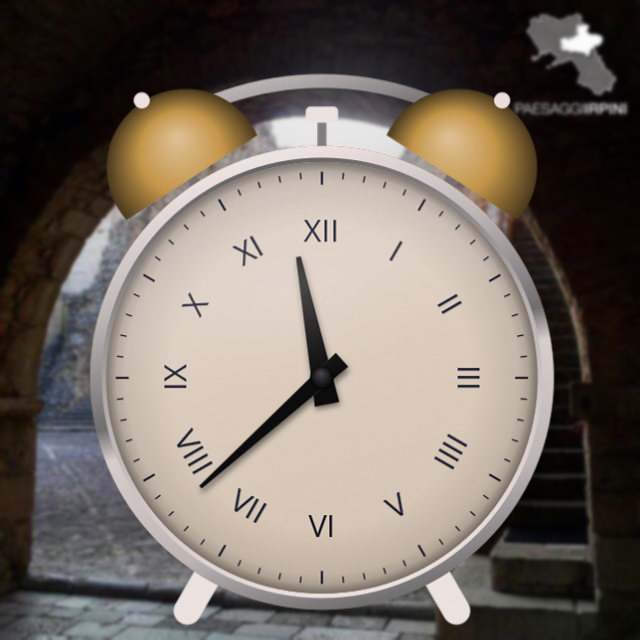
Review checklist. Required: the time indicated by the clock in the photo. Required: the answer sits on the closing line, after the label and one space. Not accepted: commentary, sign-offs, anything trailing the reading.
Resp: 11:38
